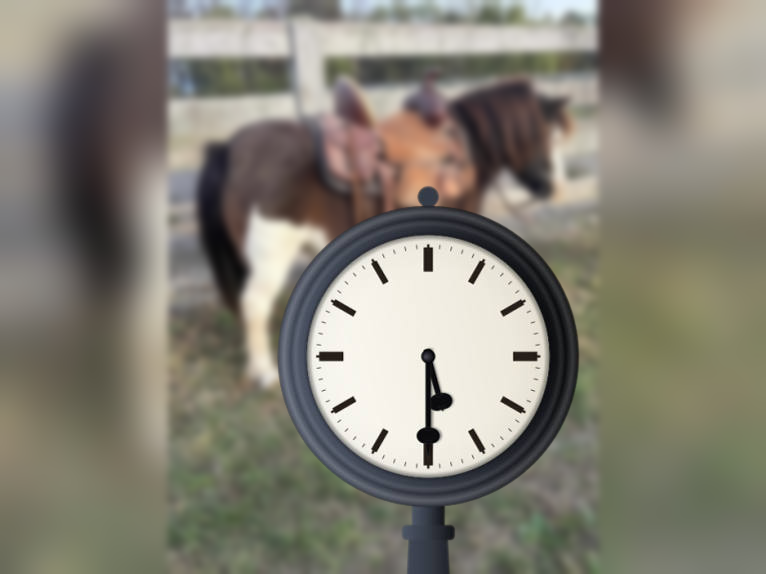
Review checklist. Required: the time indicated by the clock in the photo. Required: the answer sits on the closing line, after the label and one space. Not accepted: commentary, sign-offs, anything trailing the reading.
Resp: 5:30
